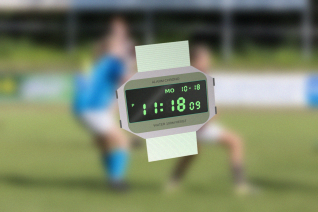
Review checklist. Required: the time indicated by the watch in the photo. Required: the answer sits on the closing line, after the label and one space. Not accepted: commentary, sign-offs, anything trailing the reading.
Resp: 11:18:09
